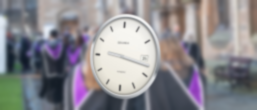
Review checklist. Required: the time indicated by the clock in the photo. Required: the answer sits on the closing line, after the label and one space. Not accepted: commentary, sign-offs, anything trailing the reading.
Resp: 9:17
